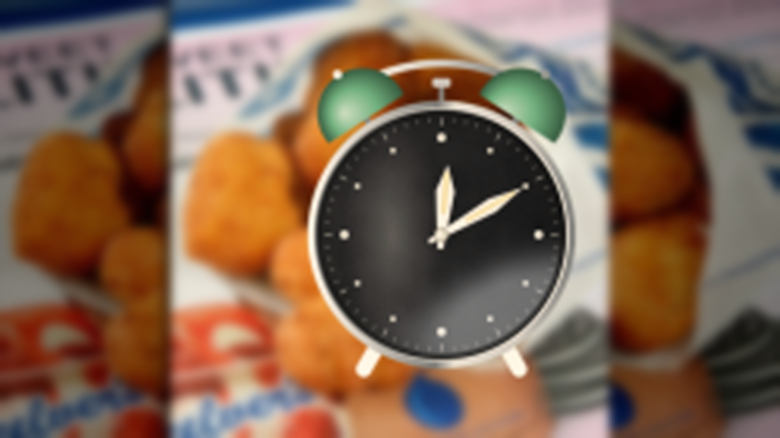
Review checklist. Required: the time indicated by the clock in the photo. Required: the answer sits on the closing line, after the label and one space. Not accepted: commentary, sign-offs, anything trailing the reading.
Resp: 12:10
